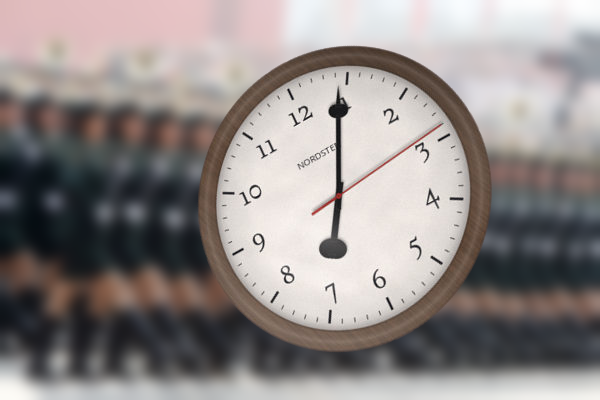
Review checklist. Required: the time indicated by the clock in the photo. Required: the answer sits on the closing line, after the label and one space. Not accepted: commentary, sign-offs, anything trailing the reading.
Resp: 7:04:14
